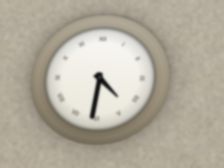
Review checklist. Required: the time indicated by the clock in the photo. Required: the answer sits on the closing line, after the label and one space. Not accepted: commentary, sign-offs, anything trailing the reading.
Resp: 4:31
